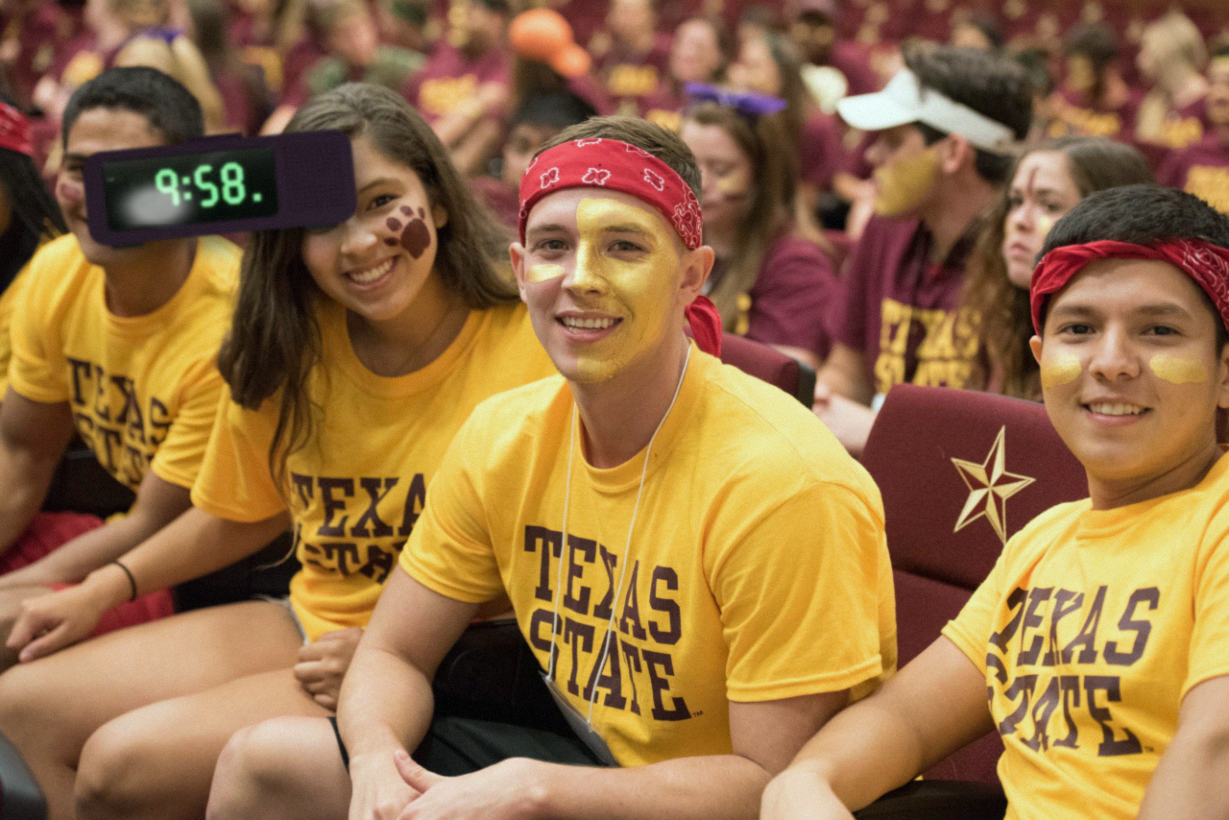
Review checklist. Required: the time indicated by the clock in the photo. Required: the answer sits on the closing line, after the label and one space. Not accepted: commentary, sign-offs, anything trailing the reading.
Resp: 9:58
